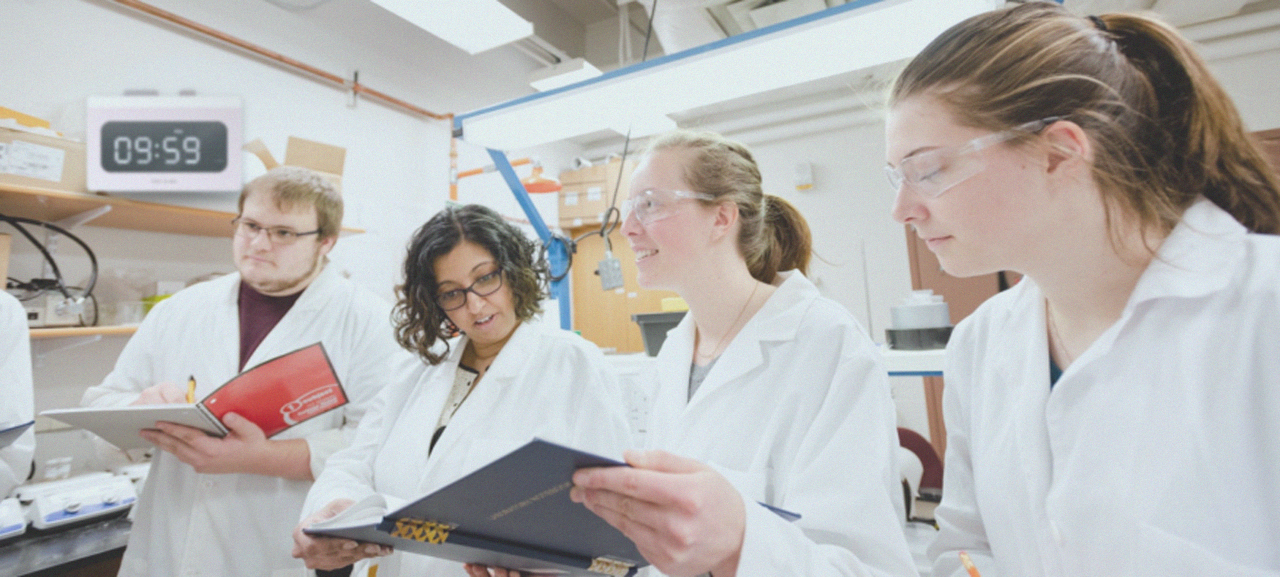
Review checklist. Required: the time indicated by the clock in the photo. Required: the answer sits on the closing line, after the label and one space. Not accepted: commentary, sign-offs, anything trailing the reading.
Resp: 9:59
